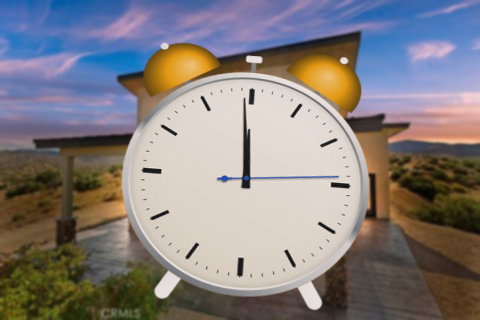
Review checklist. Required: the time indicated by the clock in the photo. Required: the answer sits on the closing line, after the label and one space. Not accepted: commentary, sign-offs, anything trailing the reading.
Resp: 11:59:14
